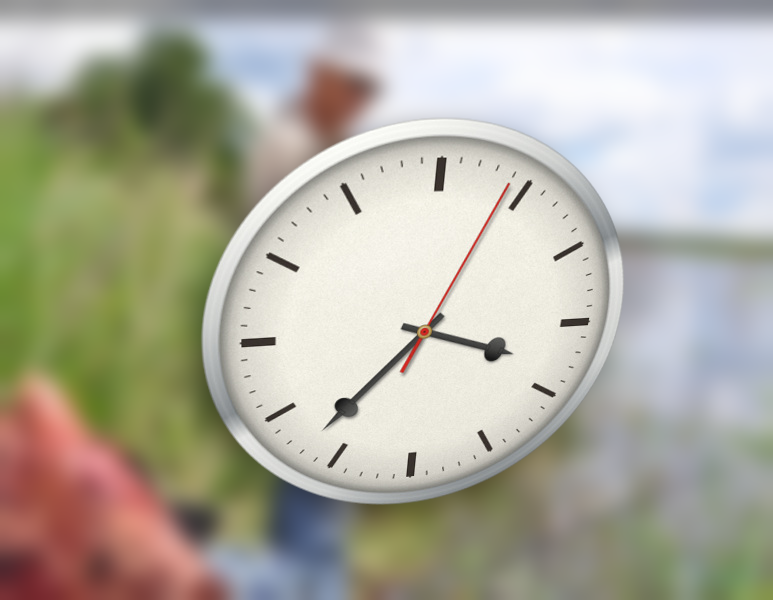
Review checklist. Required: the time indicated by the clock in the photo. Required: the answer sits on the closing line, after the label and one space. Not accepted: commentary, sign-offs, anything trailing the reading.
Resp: 3:37:04
